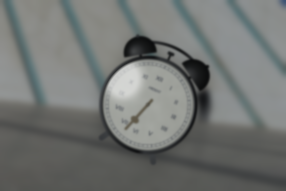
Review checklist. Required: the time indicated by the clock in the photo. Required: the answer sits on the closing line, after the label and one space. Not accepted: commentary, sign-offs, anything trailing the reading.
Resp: 6:33
